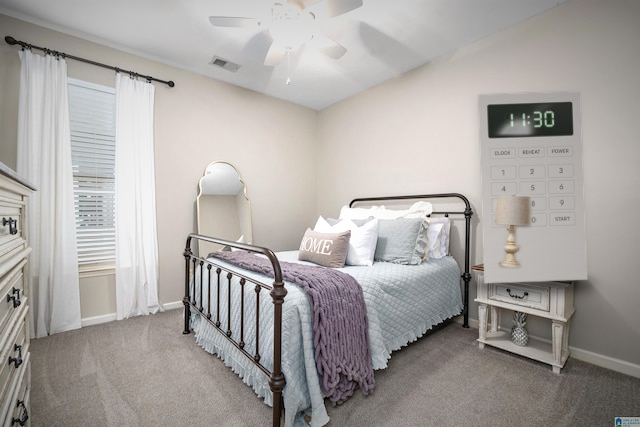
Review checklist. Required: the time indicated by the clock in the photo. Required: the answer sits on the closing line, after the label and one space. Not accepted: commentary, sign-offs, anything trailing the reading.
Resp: 11:30
